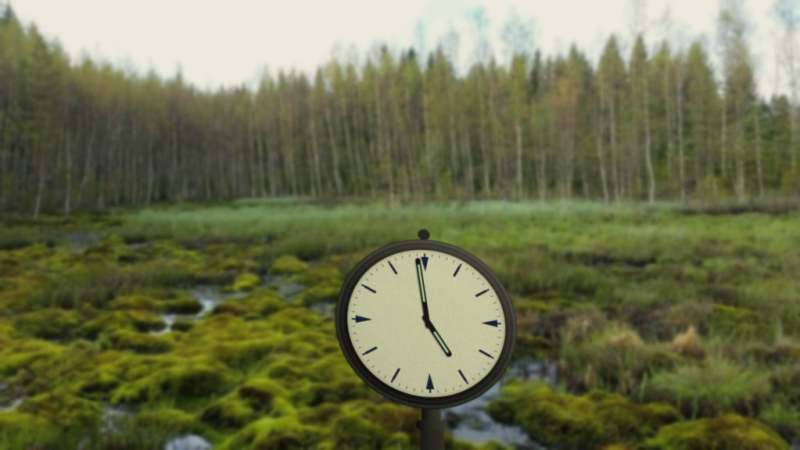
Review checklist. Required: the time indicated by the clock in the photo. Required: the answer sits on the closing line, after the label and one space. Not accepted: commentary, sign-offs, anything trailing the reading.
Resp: 4:59
